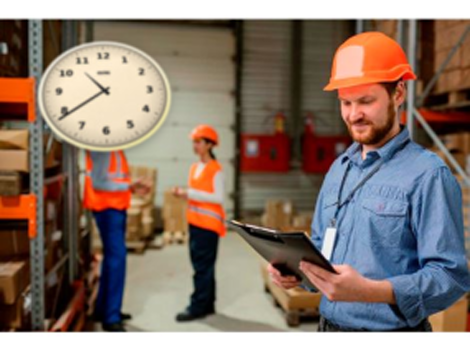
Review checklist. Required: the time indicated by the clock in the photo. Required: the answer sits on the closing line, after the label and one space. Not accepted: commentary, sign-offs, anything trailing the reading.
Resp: 10:39
